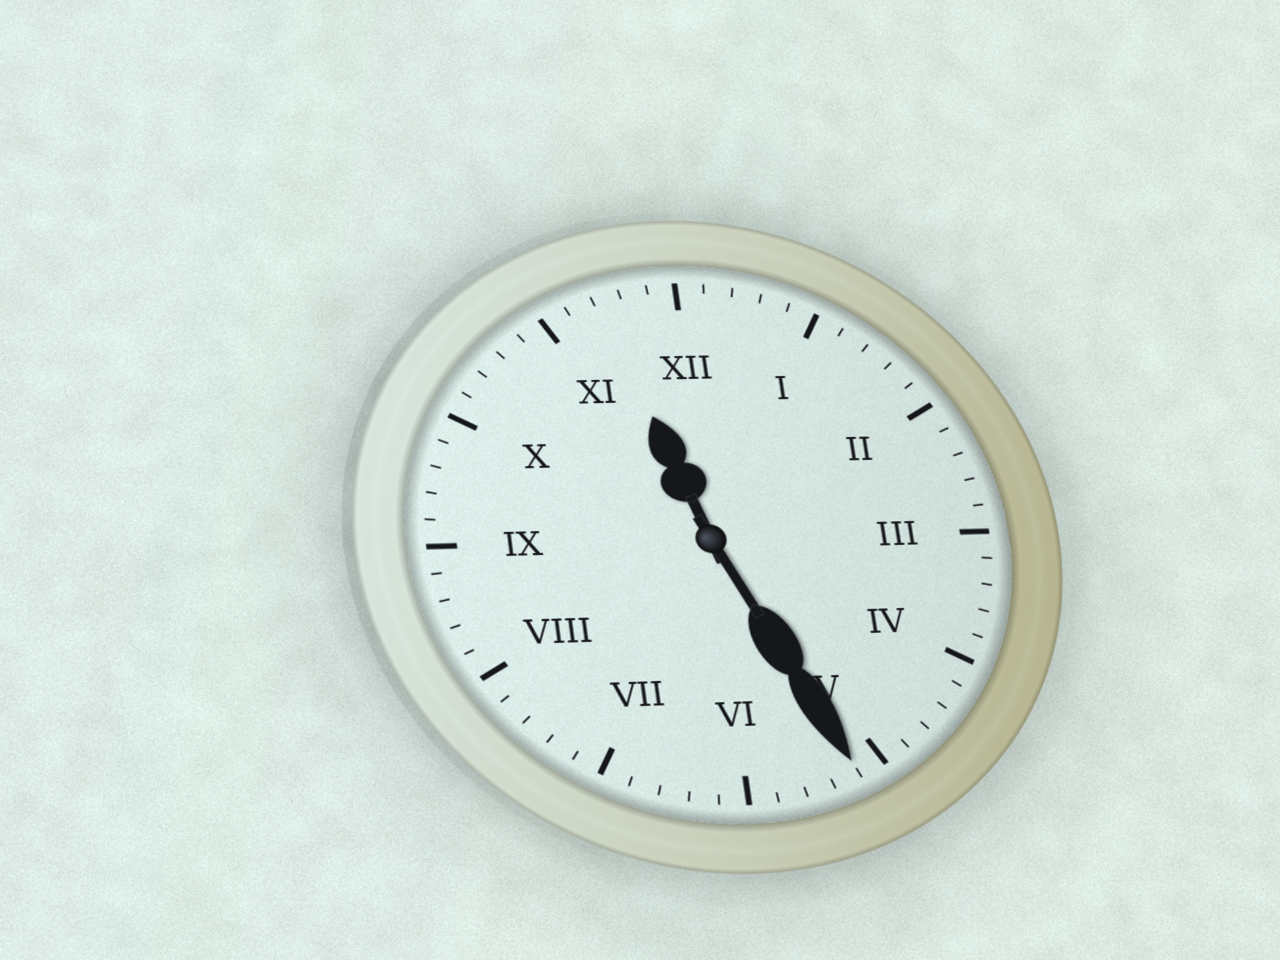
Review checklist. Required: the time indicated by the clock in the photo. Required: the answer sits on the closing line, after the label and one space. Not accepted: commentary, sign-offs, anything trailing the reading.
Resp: 11:26
